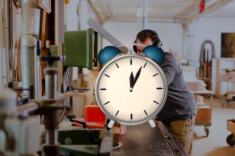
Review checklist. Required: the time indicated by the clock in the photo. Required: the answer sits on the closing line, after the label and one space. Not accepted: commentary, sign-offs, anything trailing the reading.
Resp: 12:04
